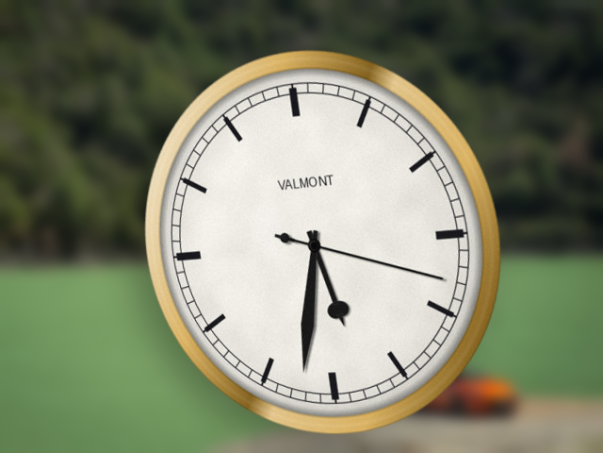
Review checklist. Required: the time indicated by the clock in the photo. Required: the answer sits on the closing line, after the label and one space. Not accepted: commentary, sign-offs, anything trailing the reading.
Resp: 5:32:18
